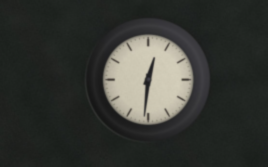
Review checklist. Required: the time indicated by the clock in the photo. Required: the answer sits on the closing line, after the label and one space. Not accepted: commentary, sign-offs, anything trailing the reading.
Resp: 12:31
